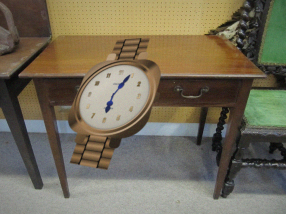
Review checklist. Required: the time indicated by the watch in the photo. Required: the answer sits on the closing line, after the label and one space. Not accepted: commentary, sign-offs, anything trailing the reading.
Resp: 6:04
